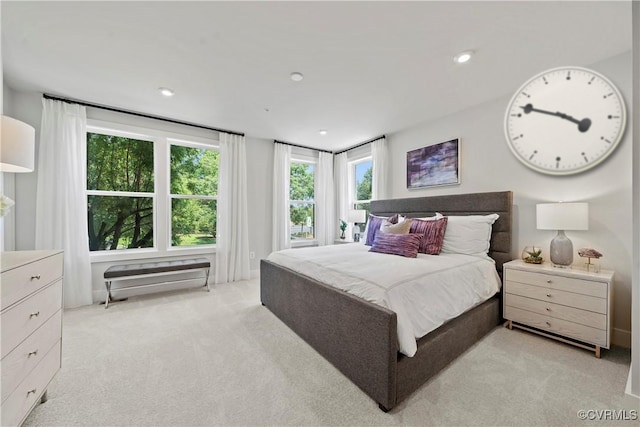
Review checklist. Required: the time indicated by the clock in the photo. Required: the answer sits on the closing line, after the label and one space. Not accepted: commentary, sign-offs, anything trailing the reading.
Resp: 3:47
